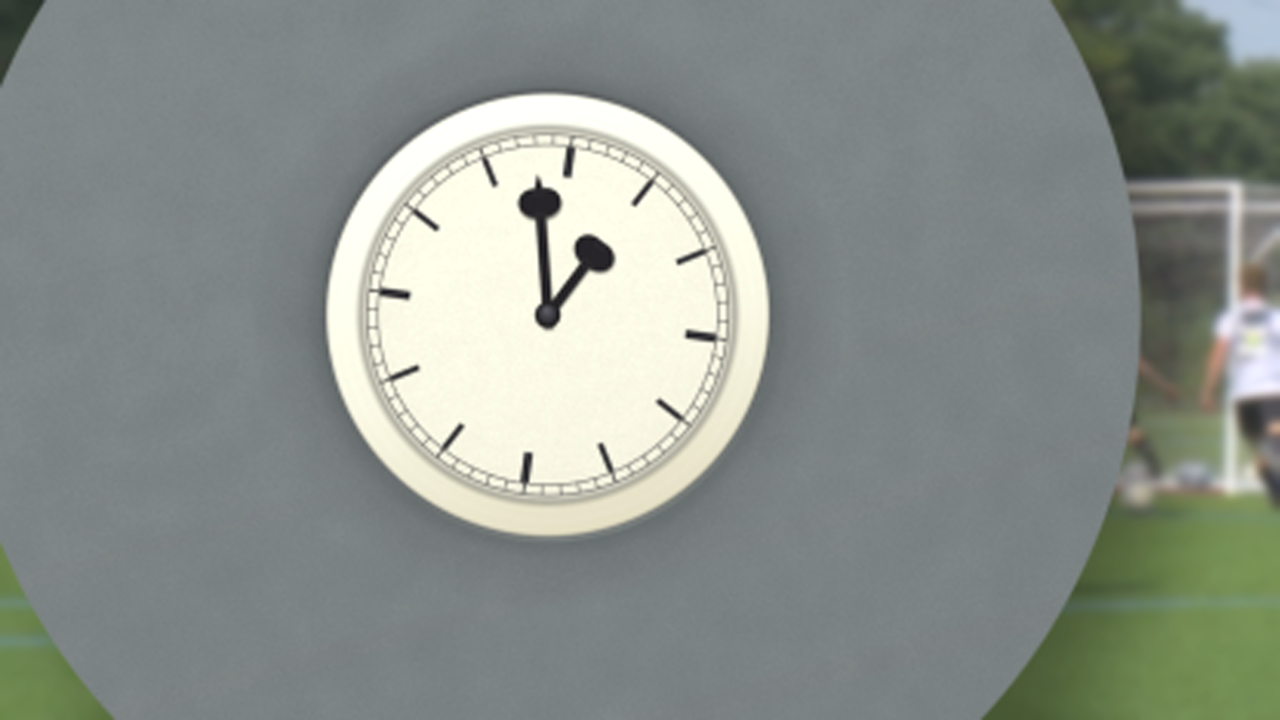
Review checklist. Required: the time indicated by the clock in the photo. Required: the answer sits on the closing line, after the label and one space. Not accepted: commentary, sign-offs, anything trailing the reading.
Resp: 12:58
